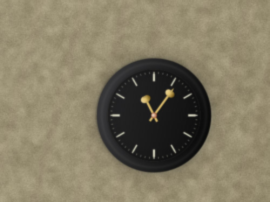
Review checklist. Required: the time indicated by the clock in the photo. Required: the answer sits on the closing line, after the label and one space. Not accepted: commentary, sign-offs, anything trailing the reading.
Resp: 11:06
